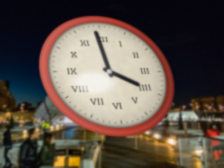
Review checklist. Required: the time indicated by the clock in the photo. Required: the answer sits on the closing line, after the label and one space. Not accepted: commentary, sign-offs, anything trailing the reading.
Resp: 3:59
